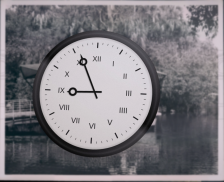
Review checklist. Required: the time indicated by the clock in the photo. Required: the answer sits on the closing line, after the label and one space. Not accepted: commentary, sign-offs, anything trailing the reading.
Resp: 8:56
